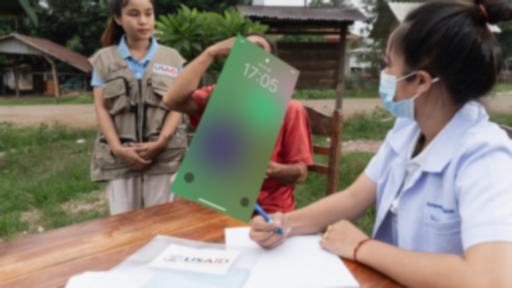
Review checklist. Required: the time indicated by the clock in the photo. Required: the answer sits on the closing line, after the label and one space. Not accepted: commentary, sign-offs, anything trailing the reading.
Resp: 17:05
